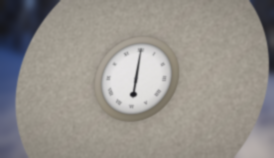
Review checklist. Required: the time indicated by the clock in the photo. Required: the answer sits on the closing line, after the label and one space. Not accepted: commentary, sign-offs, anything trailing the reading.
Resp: 6:00
